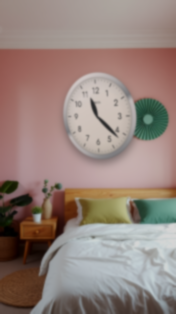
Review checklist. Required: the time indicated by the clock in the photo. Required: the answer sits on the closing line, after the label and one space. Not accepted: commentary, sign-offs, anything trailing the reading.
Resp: 11:22
